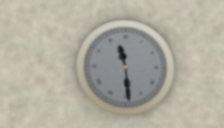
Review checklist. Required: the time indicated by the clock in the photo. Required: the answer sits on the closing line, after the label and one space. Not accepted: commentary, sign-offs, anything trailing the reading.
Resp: 11:29
